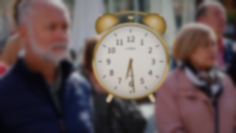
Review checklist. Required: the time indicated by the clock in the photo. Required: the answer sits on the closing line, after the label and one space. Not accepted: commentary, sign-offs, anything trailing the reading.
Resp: 6:29
